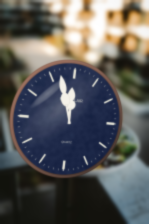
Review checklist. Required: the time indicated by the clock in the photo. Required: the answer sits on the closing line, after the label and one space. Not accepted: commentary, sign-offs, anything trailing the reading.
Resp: 11:57
